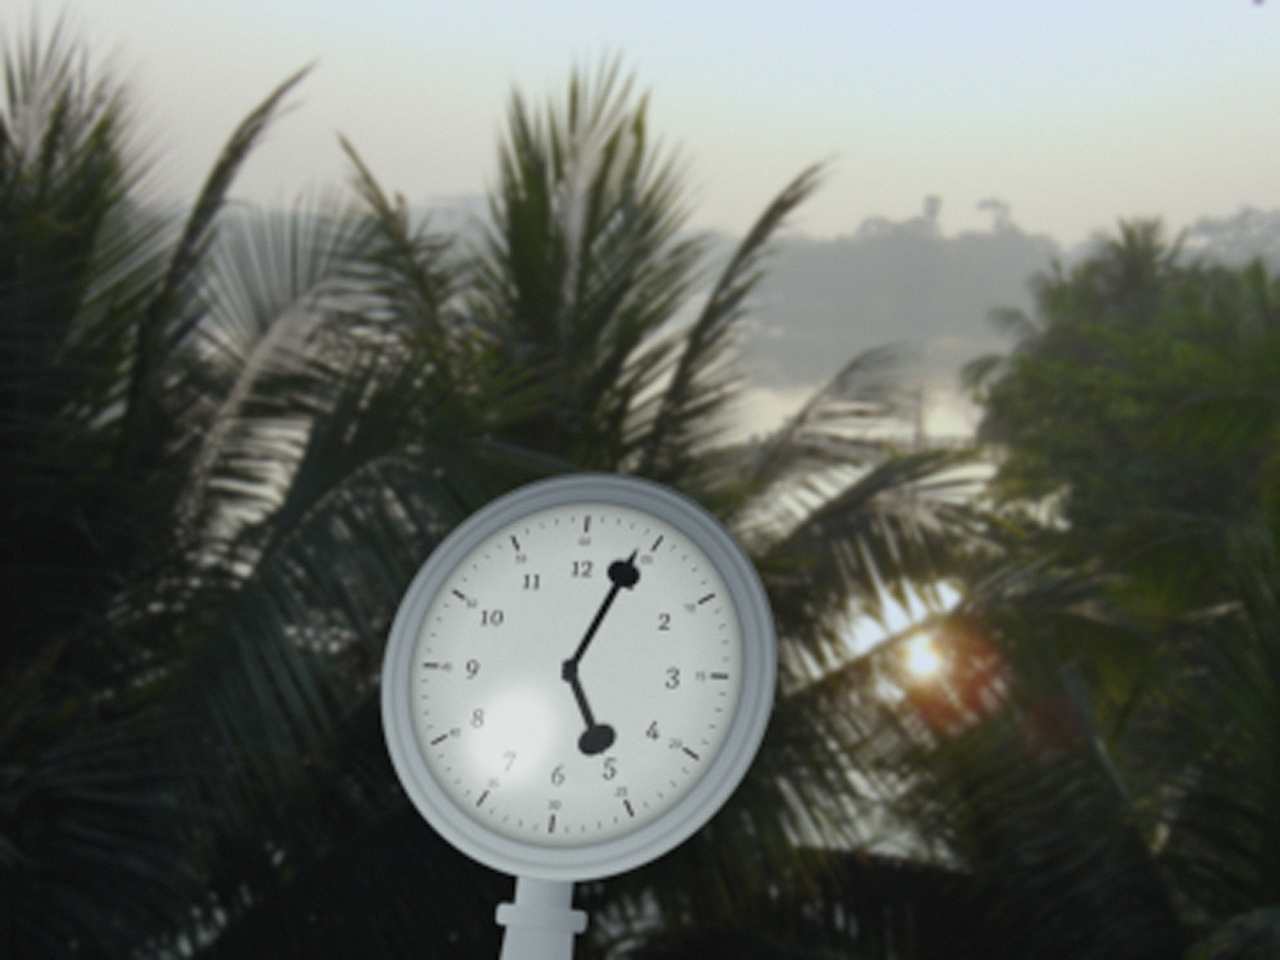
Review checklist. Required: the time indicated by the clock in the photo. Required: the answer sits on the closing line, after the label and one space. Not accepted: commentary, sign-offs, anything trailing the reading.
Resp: 5:04
